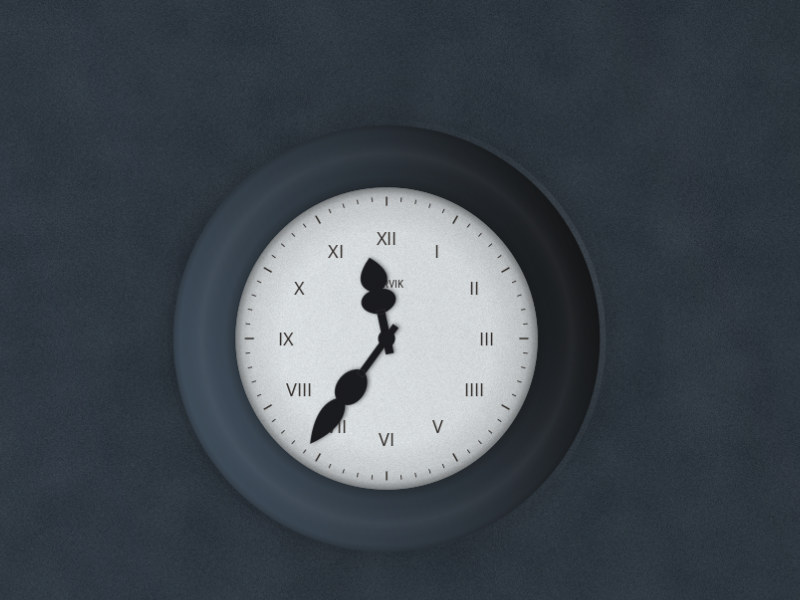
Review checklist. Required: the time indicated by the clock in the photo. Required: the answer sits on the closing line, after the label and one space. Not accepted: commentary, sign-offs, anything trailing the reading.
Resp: 11:36
